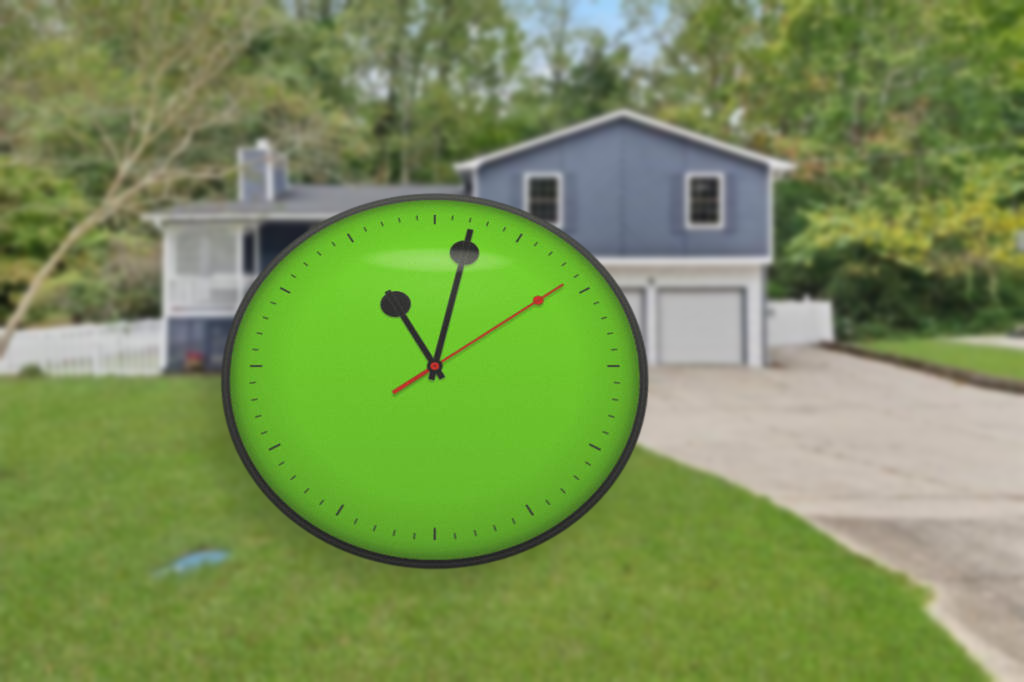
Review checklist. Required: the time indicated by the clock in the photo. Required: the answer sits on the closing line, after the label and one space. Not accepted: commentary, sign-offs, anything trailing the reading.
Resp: 11:02:09
